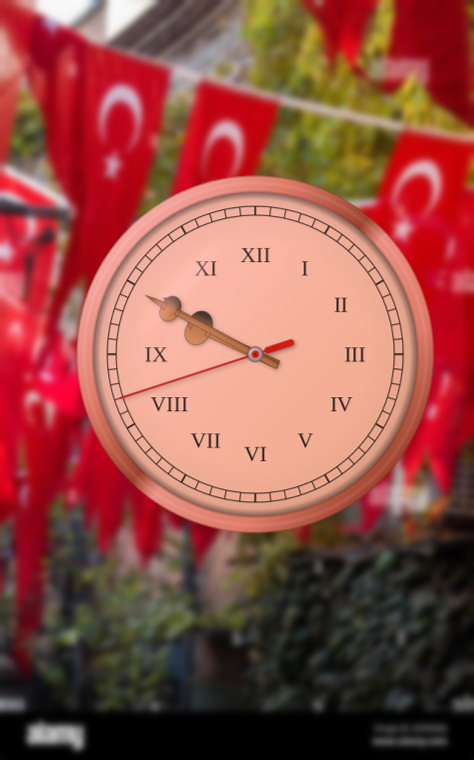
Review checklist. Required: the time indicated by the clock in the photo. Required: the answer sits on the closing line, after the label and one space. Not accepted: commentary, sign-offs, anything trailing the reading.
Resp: 9:49:42
